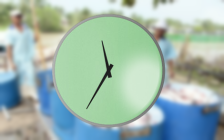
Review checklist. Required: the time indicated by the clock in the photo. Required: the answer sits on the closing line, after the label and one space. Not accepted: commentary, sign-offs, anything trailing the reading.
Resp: 11:35
